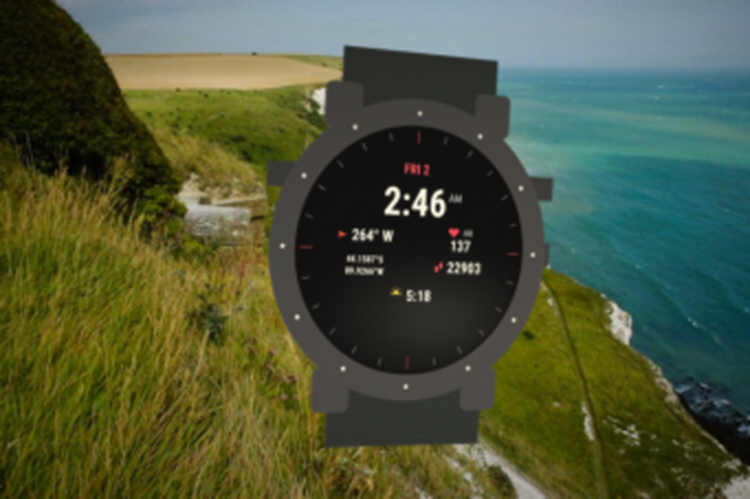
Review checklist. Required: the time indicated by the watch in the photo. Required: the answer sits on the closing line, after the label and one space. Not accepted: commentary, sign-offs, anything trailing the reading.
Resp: 2:46
